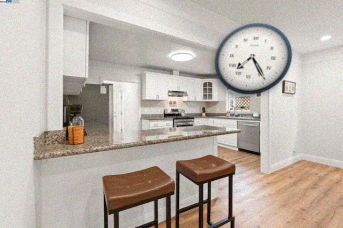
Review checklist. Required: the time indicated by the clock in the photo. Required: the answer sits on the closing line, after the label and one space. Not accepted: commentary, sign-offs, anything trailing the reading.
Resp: 7:24
